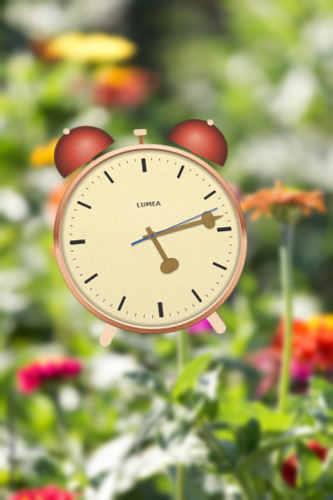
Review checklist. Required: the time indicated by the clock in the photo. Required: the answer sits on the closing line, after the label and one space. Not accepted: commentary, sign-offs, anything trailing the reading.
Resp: 5:13:12
